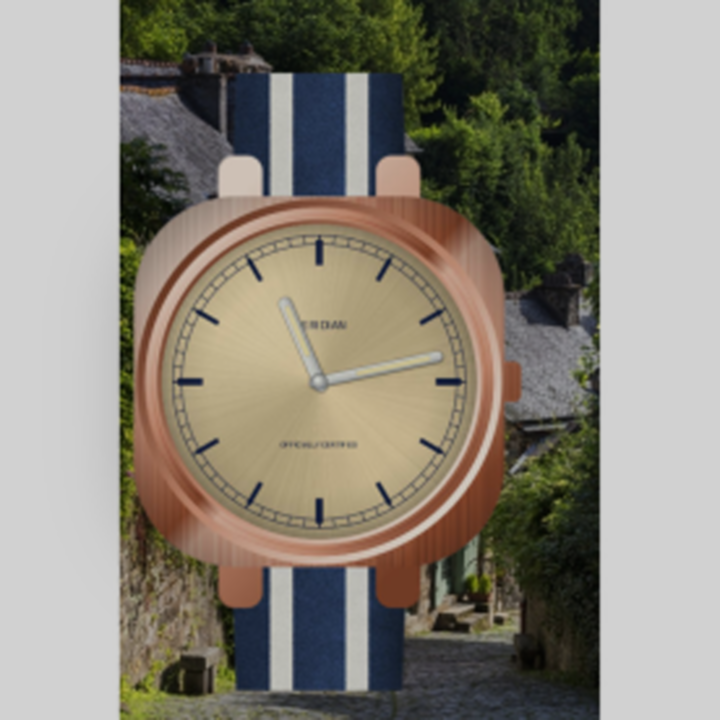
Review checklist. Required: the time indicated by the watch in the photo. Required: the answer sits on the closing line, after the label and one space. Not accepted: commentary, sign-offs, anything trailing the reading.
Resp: 11:13
